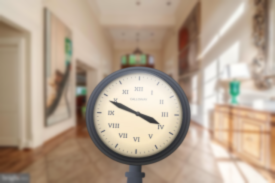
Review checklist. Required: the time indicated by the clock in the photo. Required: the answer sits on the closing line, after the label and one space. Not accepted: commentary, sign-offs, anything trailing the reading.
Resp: 3:49
